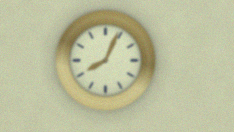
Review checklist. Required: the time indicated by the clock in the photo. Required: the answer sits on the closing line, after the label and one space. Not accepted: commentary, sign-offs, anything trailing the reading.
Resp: 8:04
